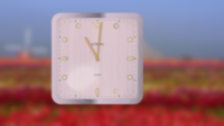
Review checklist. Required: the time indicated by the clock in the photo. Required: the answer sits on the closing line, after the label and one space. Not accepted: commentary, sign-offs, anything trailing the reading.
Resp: 11:01
